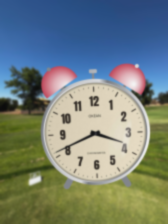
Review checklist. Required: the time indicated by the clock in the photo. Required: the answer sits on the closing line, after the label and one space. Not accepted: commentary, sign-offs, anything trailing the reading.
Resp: 3:41
